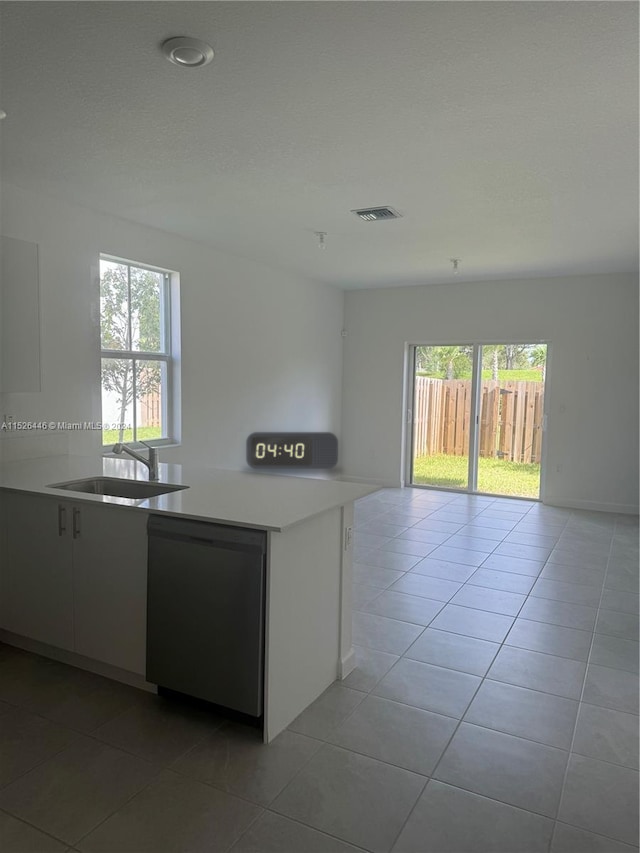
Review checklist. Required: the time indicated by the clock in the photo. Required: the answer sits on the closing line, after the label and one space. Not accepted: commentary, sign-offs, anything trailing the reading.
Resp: 4:40
